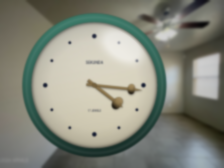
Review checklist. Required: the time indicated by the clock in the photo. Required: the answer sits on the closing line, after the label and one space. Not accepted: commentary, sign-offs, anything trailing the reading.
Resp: 4:16
